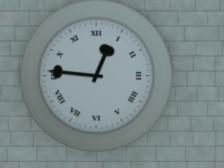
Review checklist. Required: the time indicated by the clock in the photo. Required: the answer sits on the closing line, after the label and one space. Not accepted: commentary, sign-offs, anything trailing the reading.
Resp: 12:46
